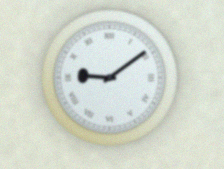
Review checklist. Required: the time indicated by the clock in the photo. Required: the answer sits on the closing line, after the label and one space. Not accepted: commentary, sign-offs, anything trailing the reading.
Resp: 9:09
